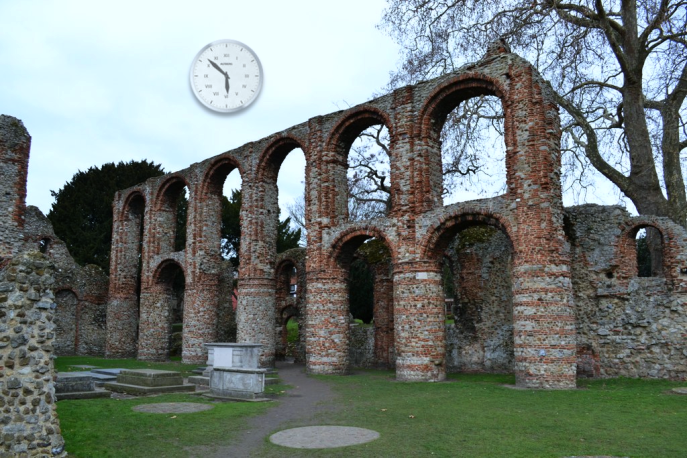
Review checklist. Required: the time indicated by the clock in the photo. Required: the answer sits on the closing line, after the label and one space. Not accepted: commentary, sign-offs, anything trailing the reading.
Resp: 5:52
